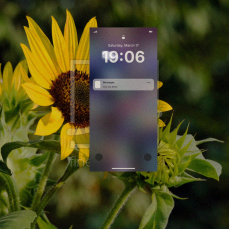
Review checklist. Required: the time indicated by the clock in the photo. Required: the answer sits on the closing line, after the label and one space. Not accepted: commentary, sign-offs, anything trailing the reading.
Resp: 19:06
